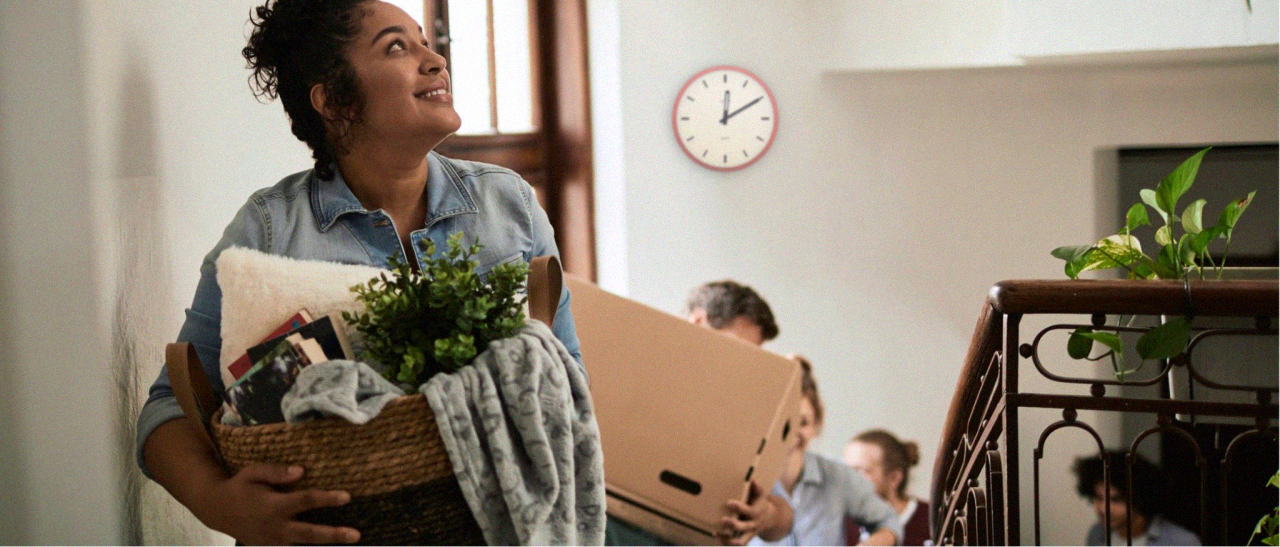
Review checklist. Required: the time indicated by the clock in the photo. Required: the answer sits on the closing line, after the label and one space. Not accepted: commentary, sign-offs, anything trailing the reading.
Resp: 12:10
